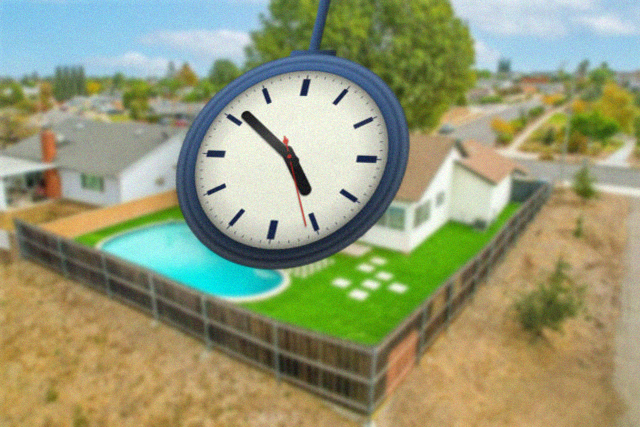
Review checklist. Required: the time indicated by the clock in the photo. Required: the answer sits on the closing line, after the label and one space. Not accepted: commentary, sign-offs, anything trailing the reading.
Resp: 4:51:26
